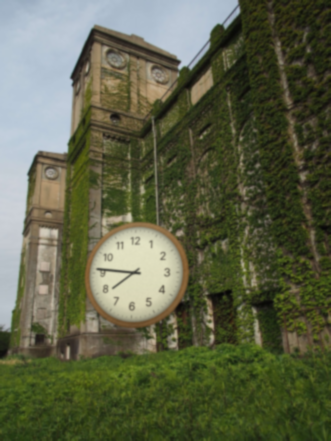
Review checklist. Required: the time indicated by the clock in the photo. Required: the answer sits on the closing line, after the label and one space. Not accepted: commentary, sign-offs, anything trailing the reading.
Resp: 7:46
